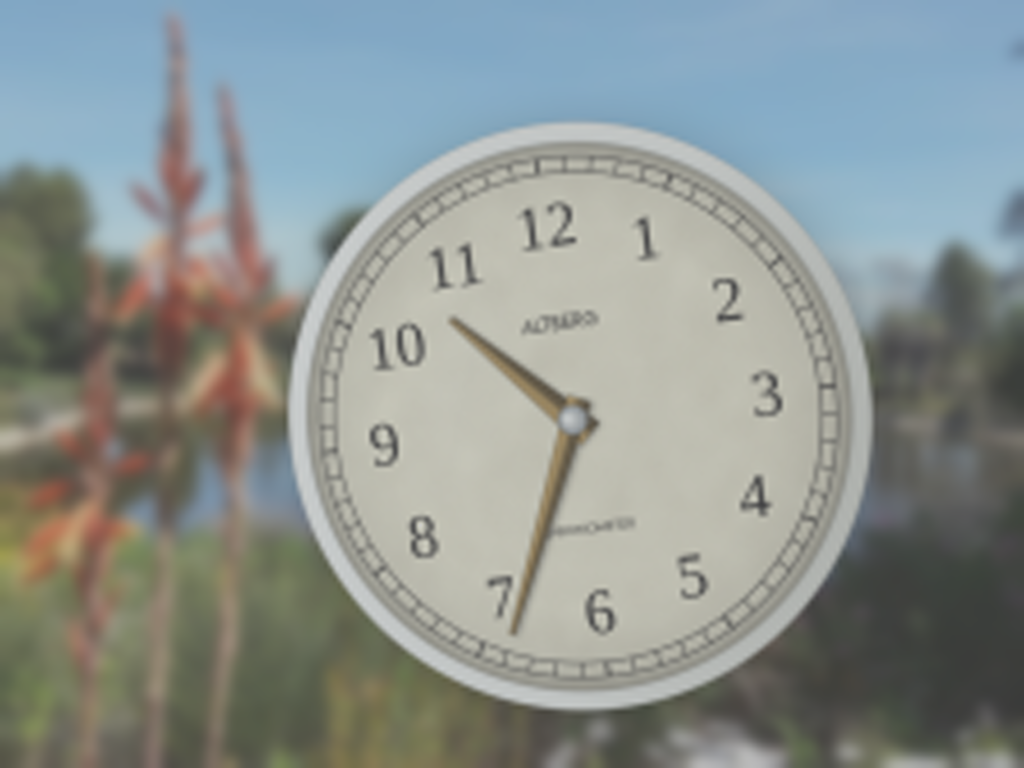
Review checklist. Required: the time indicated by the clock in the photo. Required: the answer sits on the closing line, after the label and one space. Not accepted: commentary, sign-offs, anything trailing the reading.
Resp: 10:34
